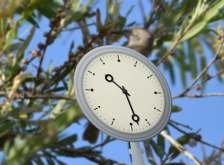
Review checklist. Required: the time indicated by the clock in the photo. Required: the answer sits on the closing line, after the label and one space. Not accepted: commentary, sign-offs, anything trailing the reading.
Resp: 10:28
